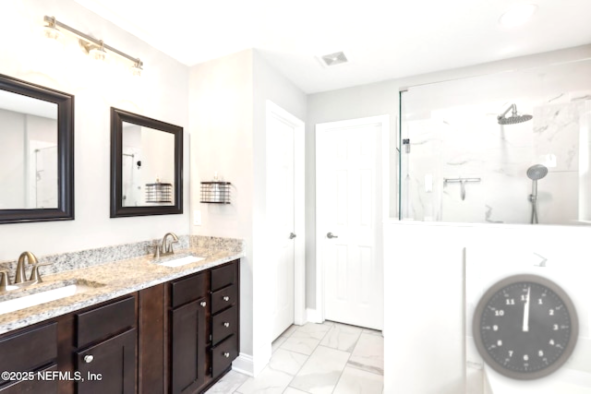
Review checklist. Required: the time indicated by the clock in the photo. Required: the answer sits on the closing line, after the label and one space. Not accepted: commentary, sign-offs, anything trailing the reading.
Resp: 12:01
